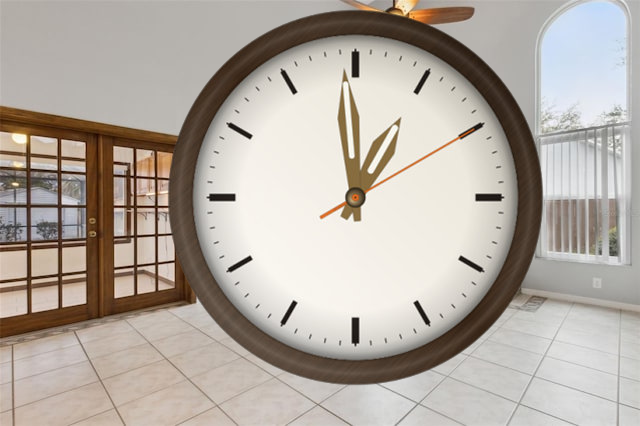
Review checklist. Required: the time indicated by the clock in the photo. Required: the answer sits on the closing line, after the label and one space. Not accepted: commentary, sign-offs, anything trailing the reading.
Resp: 12:59:10
